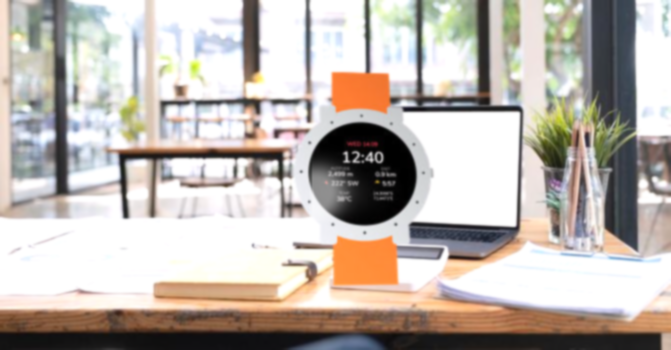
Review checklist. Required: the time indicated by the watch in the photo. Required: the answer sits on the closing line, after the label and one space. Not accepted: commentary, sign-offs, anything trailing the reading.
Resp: 12:40
